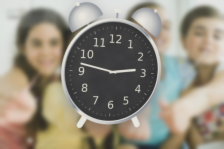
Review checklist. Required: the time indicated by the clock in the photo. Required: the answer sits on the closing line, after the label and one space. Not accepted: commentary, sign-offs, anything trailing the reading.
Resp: 2:47
